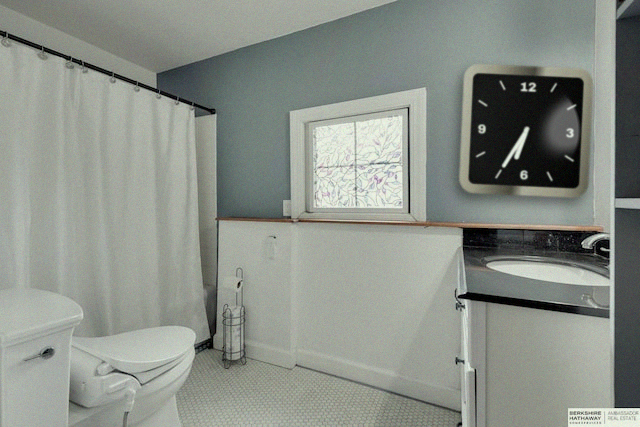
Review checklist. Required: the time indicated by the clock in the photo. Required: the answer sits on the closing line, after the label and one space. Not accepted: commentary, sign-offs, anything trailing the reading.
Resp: 6:35
